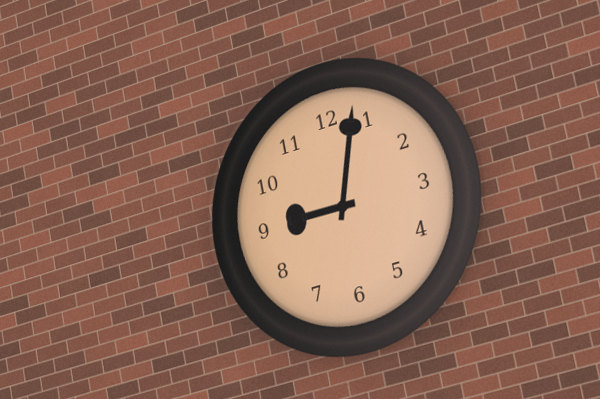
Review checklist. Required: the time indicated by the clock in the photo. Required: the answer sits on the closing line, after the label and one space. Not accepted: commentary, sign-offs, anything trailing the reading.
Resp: 9:03
